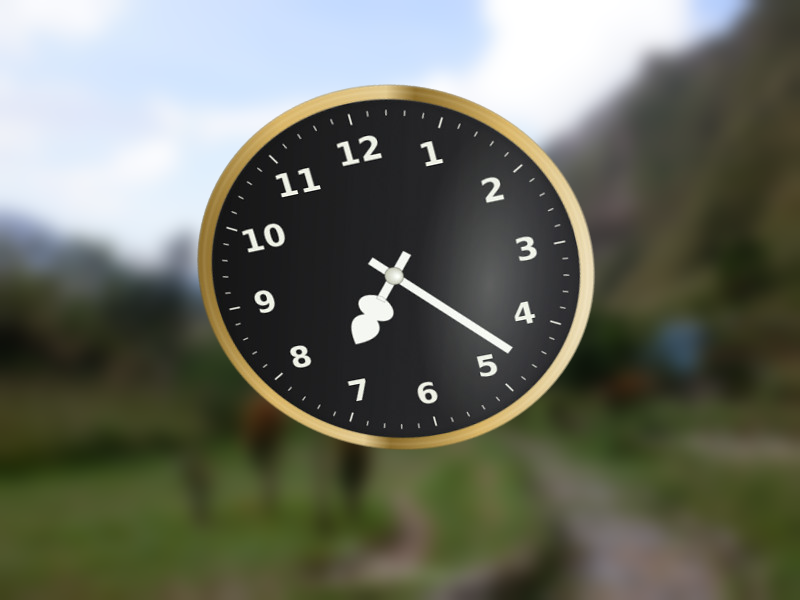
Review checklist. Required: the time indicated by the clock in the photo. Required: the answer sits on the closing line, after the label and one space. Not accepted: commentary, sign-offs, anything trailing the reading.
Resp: 7:23
